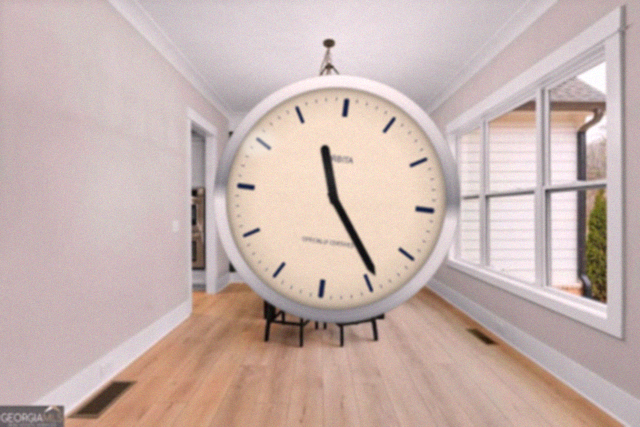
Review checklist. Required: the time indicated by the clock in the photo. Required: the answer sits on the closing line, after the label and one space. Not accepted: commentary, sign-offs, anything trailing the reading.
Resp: 11:24
